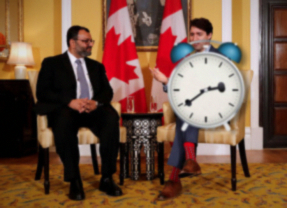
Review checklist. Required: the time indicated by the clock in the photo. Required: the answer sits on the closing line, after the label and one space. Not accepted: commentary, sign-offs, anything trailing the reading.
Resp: 2:39
